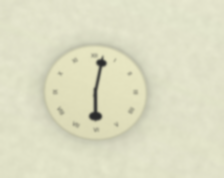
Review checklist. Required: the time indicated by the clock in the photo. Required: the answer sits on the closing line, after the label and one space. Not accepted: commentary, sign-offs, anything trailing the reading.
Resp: 6:02
